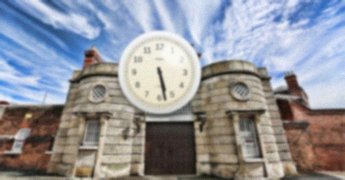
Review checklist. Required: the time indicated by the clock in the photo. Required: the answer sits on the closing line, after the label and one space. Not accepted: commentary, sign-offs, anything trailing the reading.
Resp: 5:28
